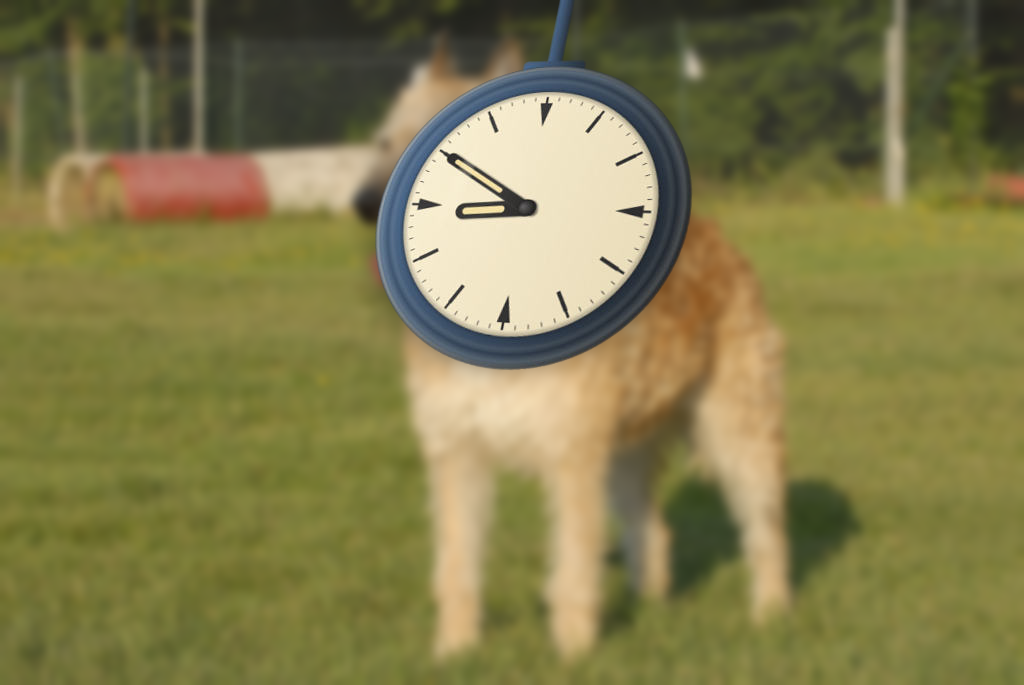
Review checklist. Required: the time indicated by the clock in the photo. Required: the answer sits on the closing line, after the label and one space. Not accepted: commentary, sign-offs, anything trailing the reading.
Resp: 8:50
